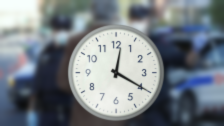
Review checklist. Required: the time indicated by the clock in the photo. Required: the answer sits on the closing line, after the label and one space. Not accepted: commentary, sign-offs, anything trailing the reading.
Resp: 12:20
